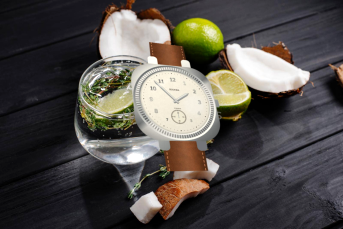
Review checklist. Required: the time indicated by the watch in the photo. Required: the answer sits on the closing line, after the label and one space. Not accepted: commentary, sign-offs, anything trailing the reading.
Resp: 1:53
